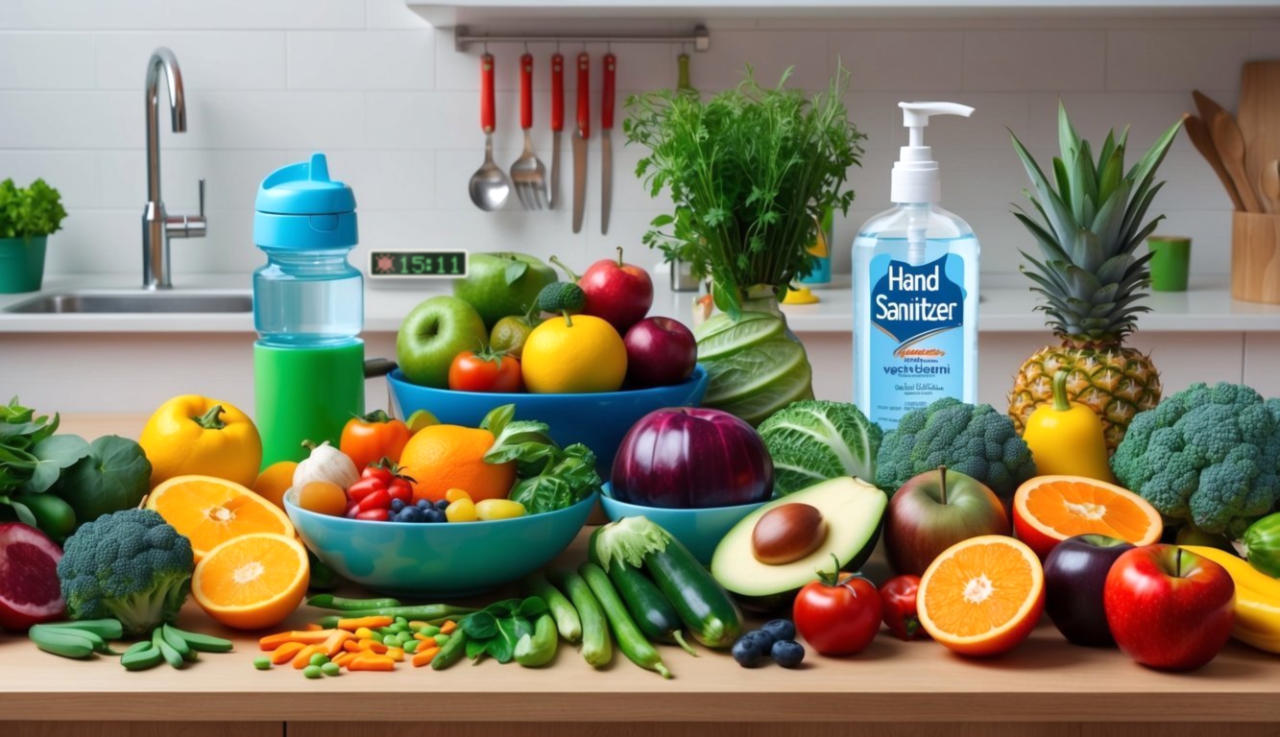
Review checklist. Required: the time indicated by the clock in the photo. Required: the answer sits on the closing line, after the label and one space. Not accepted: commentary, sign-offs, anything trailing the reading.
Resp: 15:11
